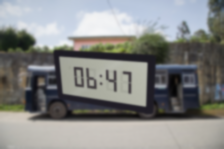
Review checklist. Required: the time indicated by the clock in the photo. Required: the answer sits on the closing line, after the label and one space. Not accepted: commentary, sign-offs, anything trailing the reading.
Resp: 6:47
